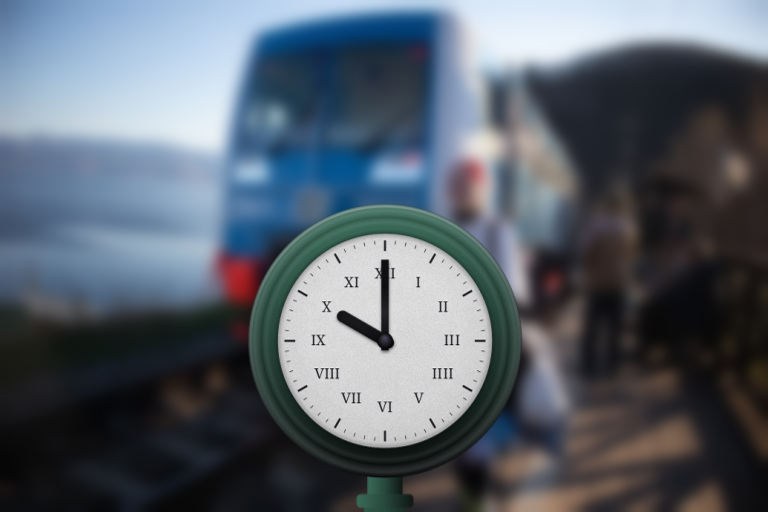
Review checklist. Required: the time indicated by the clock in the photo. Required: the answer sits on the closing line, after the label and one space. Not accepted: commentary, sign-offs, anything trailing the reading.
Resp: 10:00
